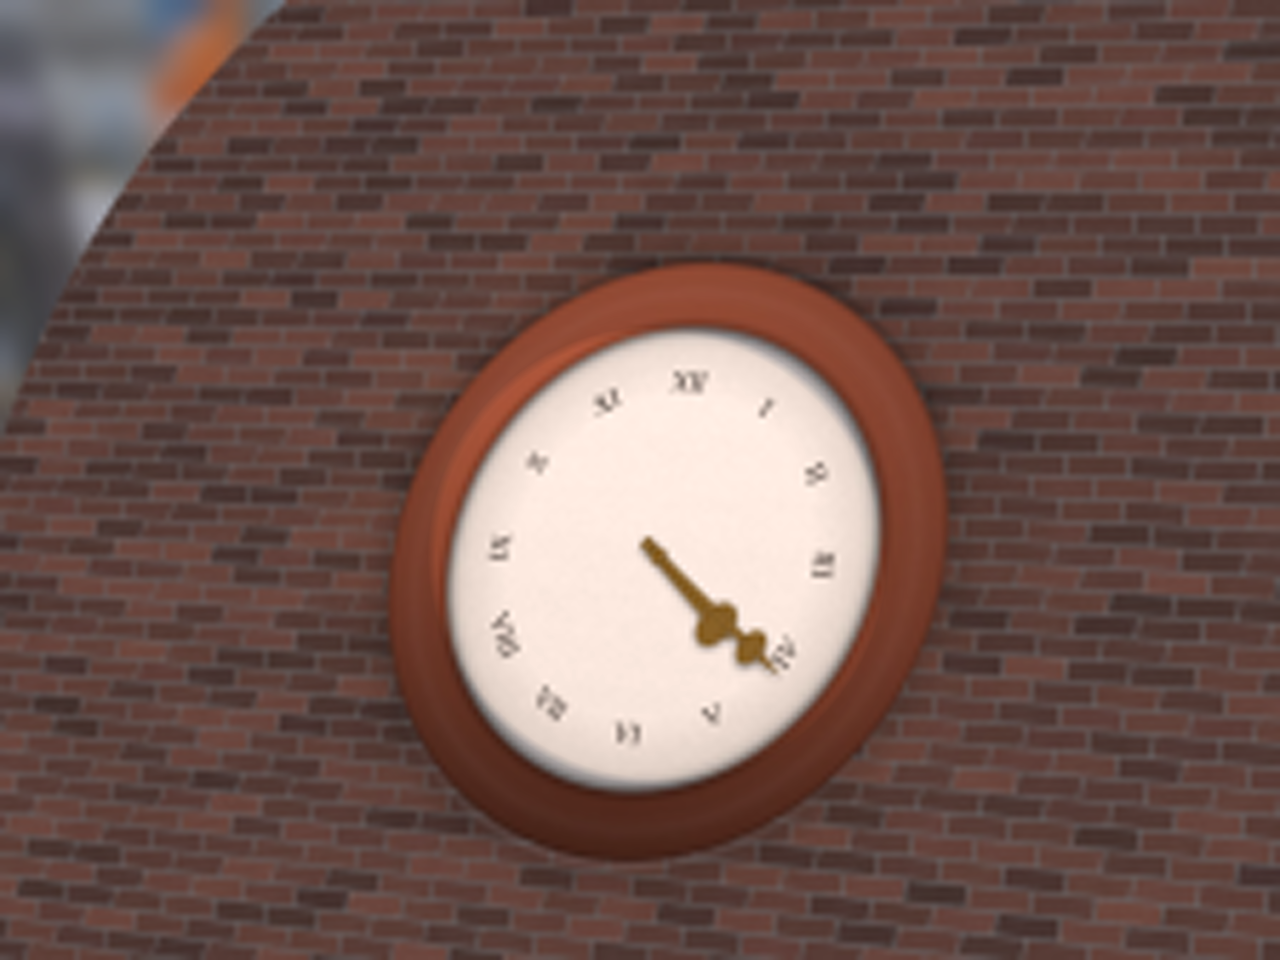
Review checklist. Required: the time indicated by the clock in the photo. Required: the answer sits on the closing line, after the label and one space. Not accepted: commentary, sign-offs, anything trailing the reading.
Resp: 4:21
